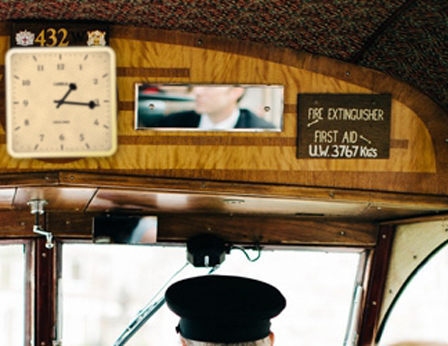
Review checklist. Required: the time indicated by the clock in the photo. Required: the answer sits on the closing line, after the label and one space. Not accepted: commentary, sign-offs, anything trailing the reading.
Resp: 1:16
